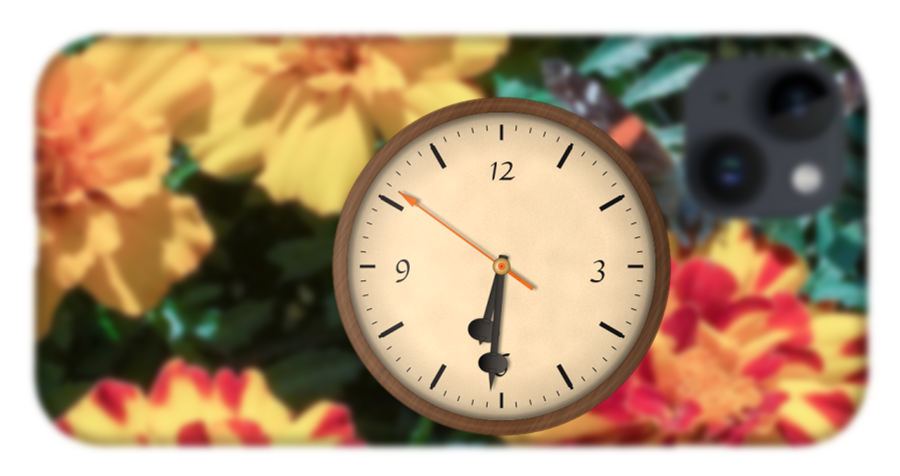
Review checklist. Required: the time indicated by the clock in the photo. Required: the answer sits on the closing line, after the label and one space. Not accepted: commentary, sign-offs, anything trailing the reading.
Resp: 6:30:51
